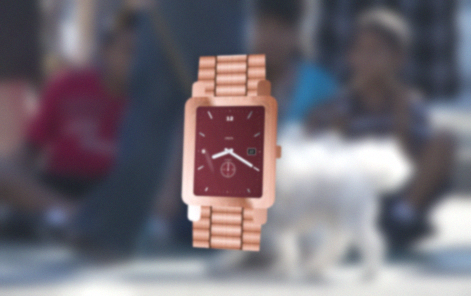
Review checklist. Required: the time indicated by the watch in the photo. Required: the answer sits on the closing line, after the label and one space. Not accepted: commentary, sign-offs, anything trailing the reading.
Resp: 8:20
